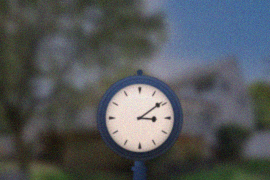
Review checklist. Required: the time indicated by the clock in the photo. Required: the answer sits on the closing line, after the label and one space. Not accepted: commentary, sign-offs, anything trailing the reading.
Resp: 3:09
